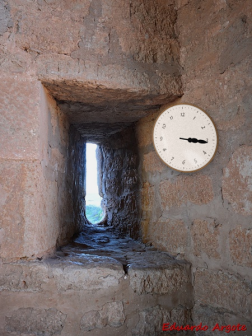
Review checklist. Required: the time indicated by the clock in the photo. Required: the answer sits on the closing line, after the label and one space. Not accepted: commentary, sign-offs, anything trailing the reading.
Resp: 3:16
